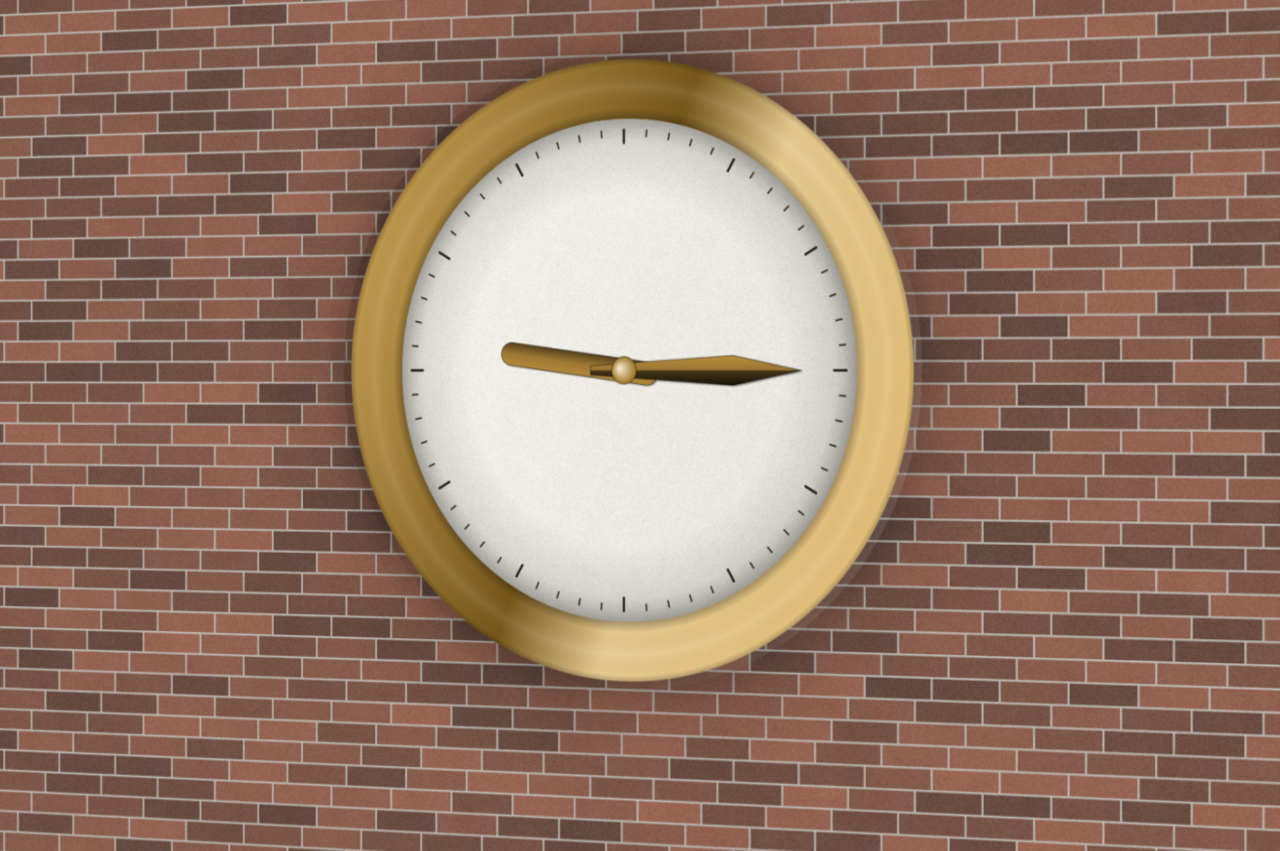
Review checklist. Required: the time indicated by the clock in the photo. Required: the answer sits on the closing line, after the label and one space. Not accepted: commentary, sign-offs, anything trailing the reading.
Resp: 9:15
